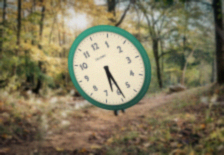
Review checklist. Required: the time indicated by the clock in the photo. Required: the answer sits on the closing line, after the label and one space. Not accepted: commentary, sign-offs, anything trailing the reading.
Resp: 6:29
